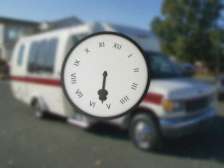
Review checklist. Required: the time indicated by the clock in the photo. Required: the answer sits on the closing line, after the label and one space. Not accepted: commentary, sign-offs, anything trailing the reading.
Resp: 5:27
